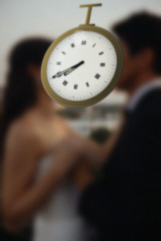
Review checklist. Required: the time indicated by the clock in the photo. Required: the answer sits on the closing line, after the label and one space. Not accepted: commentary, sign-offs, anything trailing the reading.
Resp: 7:40
